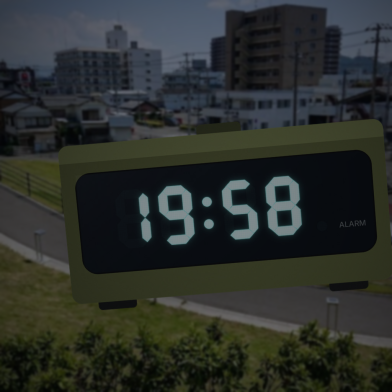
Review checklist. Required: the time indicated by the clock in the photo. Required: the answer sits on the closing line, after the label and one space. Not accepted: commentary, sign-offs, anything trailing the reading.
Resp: 19:58
